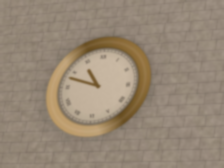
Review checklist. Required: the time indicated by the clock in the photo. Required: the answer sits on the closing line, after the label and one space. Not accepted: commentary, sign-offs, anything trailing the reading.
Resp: 10:48
